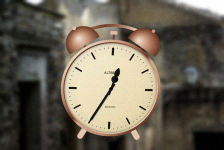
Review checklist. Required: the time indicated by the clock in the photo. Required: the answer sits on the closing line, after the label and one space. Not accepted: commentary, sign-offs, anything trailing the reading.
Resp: 12:35
